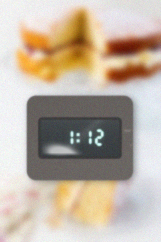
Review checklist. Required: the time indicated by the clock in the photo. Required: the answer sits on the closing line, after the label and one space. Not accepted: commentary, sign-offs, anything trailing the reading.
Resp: 1:12
